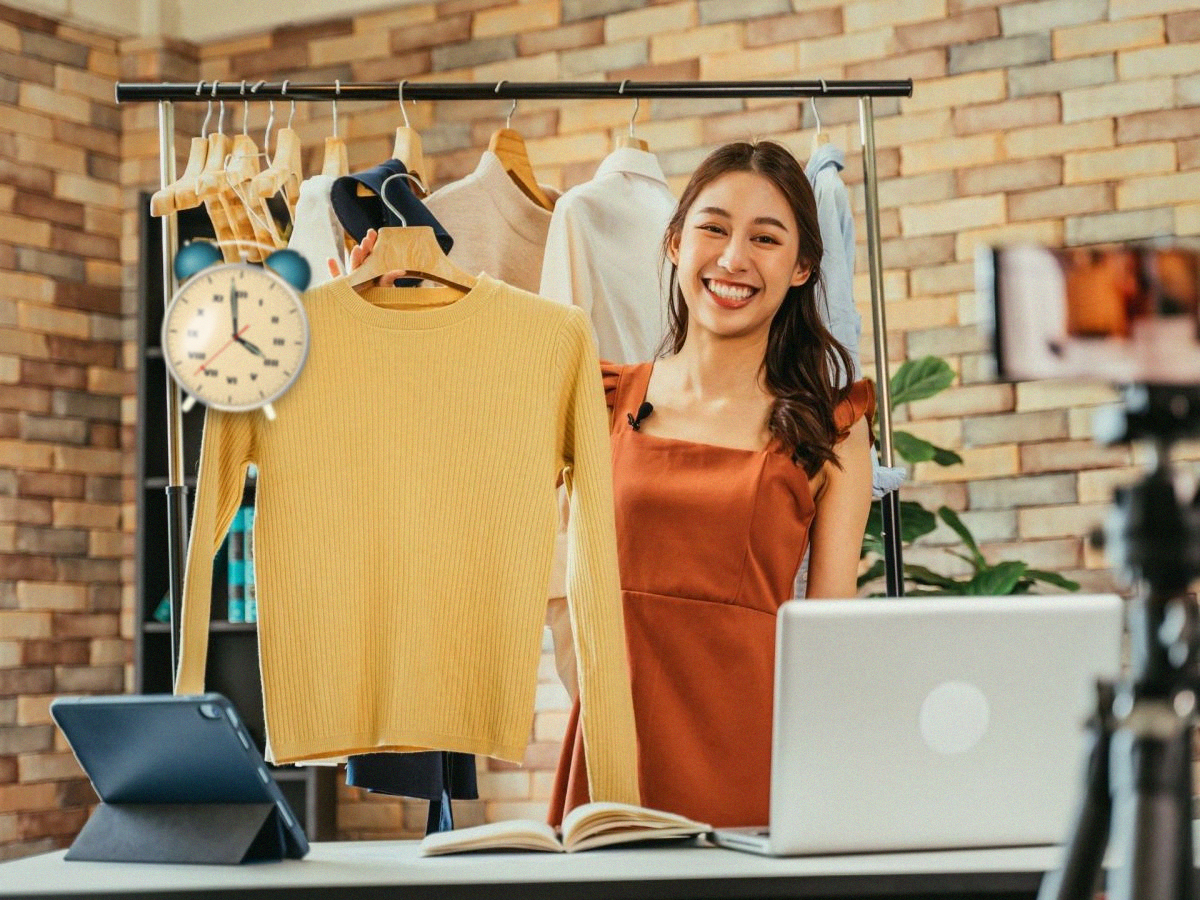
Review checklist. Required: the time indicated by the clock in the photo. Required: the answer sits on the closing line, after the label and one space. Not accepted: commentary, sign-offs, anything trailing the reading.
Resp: 3:58:37
